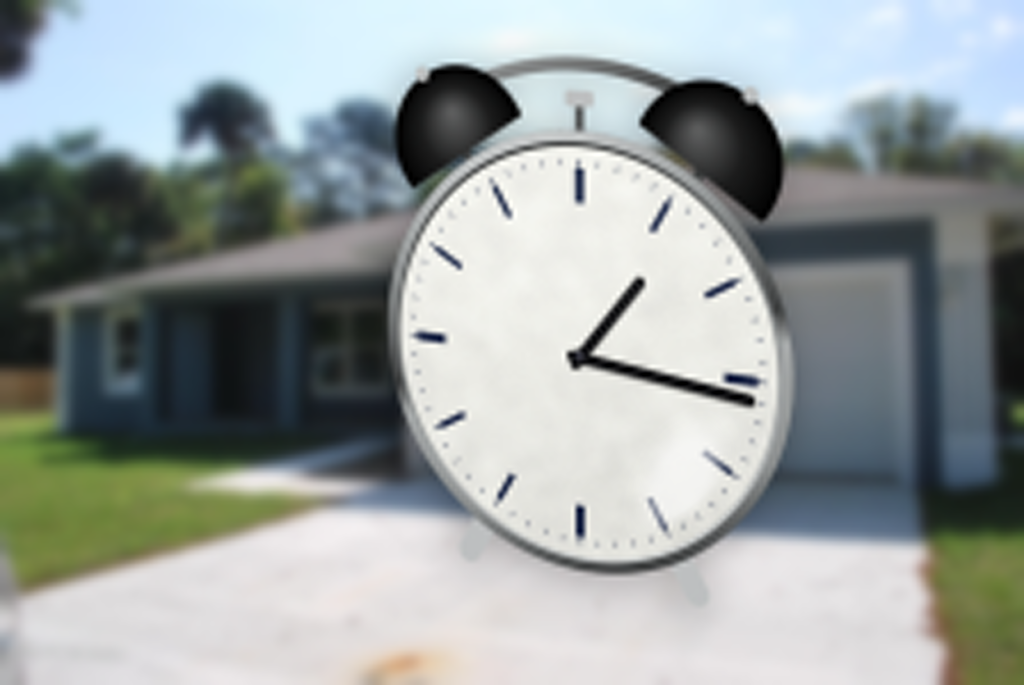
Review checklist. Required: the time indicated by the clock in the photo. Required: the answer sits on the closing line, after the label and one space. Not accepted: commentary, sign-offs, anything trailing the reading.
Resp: 1:16
